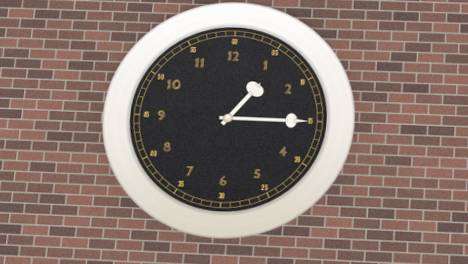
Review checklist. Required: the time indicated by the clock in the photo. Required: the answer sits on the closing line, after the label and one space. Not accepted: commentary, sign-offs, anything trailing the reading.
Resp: 1:15
